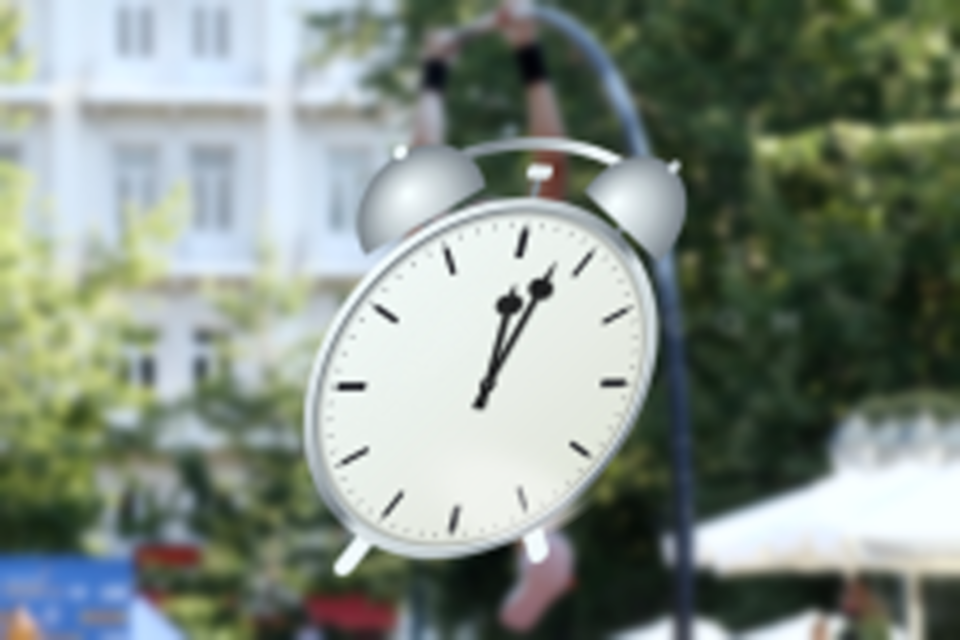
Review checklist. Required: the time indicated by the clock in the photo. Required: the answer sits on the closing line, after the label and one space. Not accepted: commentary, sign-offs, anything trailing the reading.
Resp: 12:03
